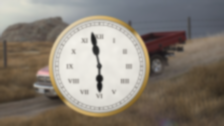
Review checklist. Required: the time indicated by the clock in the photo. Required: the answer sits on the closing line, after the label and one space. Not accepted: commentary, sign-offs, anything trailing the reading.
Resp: 5:58
